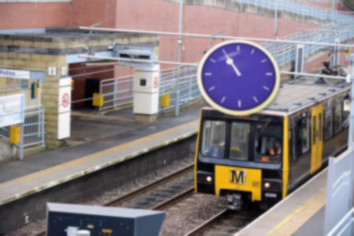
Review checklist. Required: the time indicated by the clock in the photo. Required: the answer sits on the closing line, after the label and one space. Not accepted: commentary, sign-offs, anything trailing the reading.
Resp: 10:55
